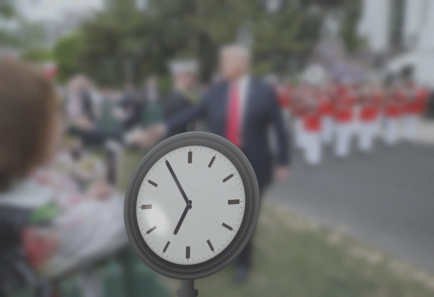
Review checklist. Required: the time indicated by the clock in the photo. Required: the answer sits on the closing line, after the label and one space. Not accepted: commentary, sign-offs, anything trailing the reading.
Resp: 6:55
